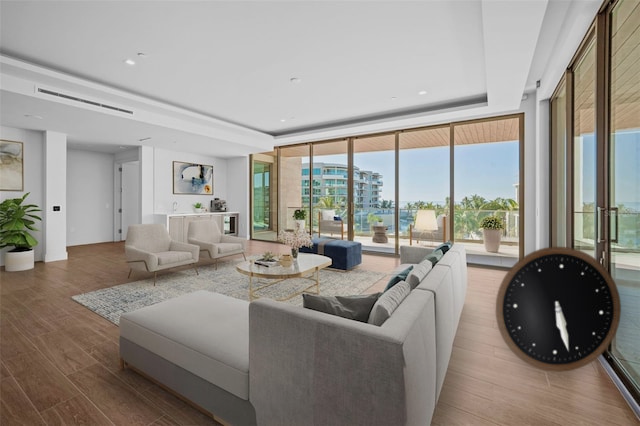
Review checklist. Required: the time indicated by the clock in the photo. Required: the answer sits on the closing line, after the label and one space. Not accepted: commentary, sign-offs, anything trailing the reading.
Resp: 5:27
